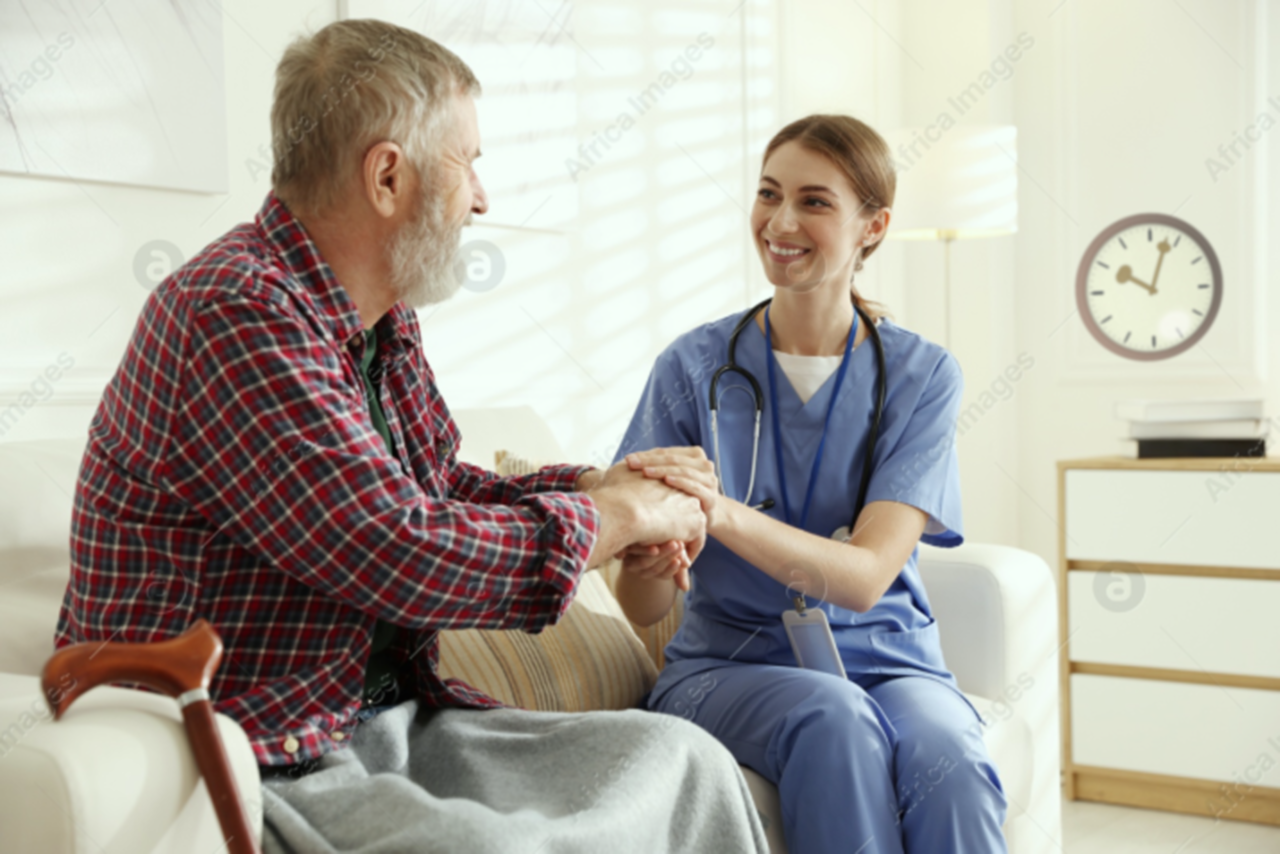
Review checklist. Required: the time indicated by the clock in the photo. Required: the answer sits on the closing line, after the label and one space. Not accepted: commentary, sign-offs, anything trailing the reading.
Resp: 10:03
